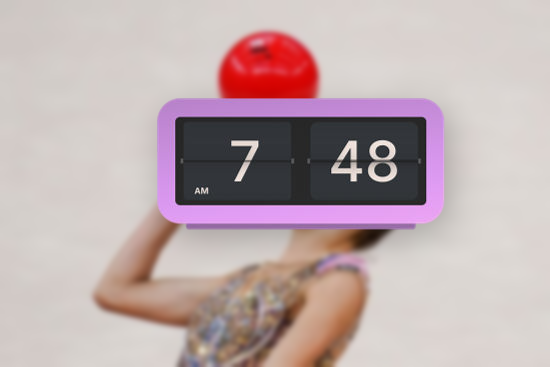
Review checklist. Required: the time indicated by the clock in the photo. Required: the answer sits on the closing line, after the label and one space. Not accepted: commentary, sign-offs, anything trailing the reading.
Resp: 7:48
